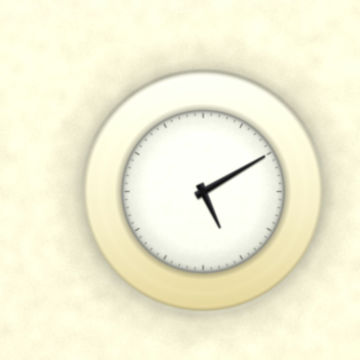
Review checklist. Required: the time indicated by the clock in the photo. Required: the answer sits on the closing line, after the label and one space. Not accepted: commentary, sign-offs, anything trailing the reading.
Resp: 5:10
